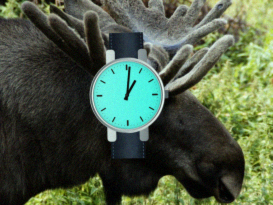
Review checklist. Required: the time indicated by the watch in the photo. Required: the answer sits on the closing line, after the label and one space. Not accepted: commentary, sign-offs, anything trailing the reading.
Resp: 1:01
